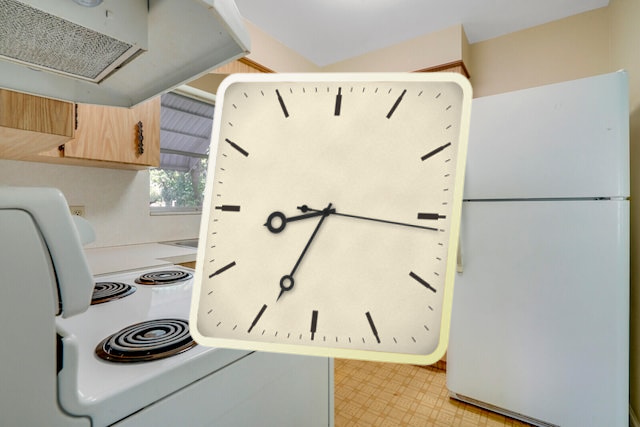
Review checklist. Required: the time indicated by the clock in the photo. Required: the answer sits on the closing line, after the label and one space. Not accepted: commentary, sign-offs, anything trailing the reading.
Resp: 8:34:16
